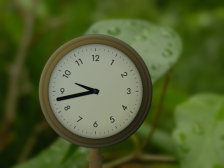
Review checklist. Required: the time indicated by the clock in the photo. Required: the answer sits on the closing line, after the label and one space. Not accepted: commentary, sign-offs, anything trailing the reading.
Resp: 9:43
